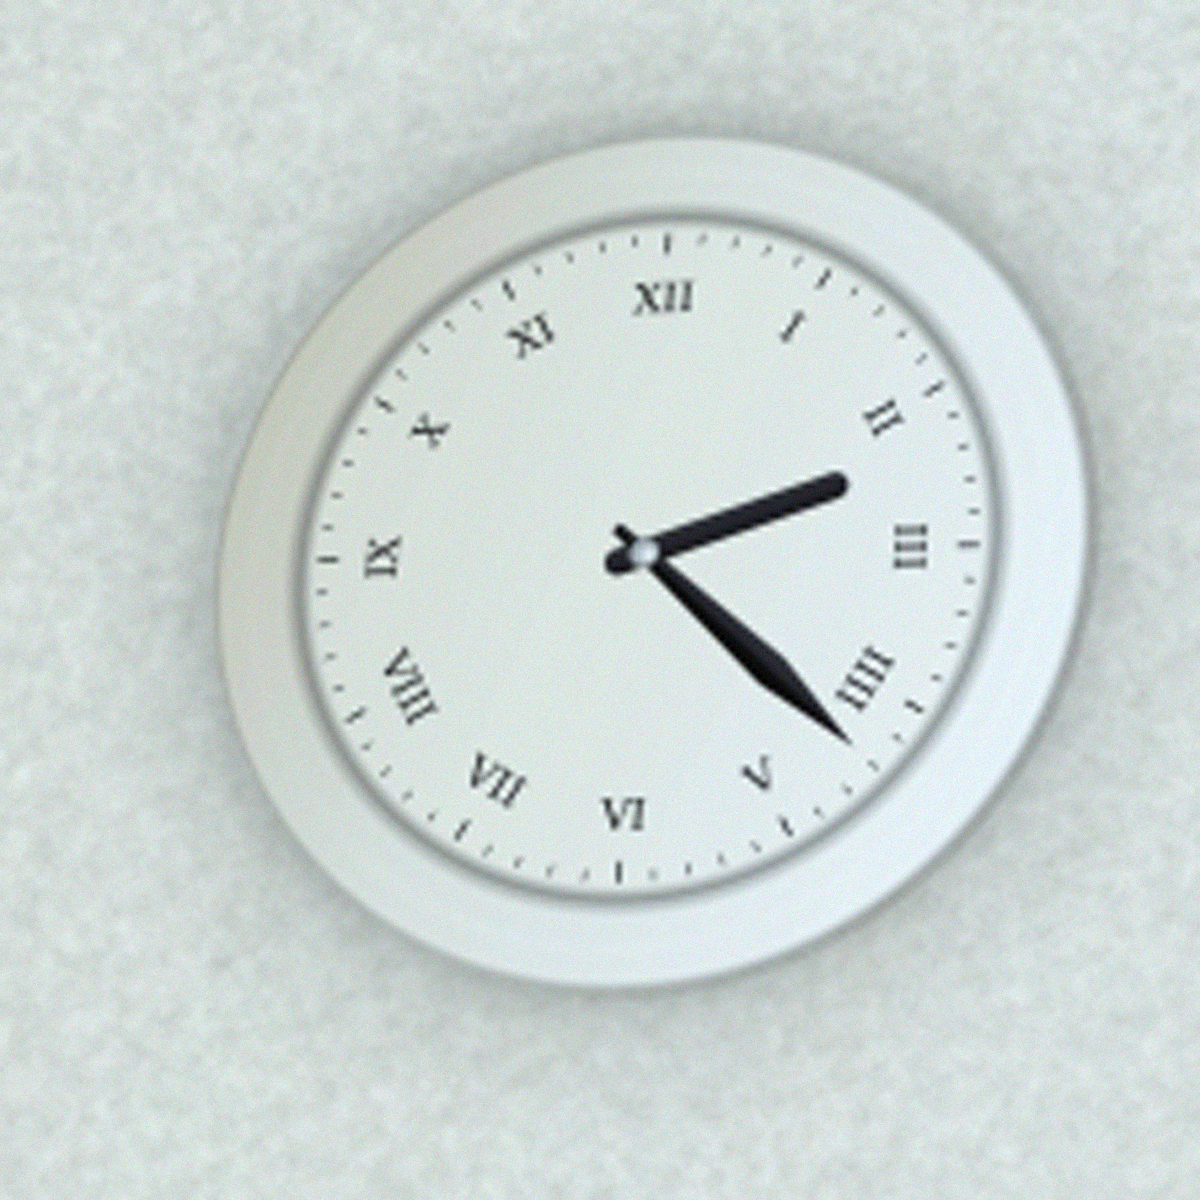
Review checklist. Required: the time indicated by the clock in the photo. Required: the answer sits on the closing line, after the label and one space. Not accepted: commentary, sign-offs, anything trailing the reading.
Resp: 2:22
